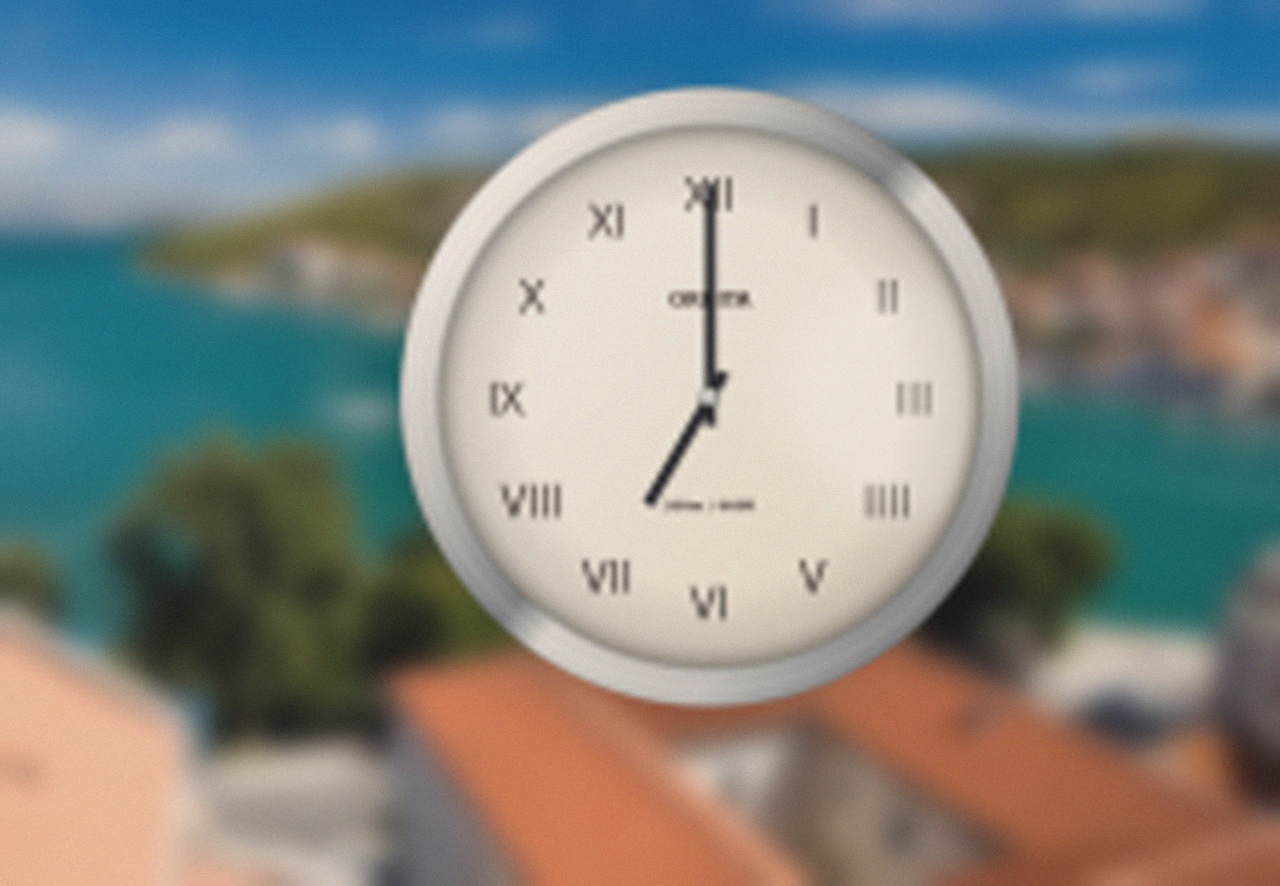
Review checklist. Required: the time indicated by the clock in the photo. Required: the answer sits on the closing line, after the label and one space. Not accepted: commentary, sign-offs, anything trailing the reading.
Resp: 7:00
